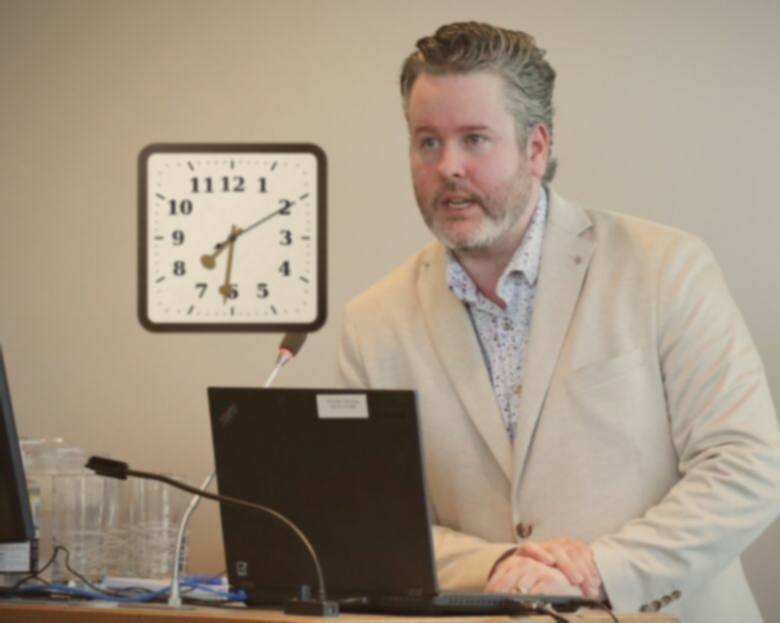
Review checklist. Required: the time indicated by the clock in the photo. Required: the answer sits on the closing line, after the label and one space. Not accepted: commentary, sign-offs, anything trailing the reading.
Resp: 7:31:10
